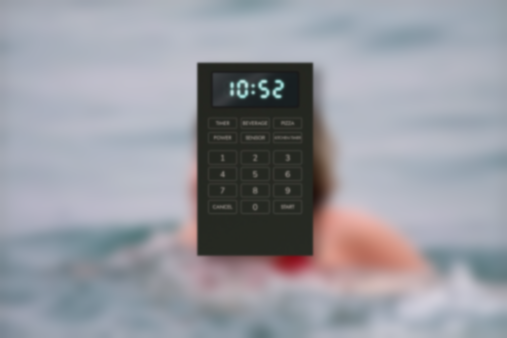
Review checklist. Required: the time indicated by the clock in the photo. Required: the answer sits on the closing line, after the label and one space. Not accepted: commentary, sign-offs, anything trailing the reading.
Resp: 10:52
